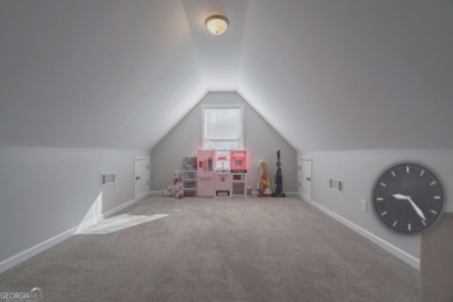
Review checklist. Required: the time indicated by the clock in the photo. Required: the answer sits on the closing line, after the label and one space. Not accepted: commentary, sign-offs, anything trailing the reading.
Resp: 9:24
